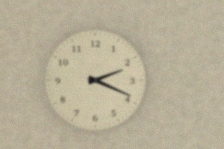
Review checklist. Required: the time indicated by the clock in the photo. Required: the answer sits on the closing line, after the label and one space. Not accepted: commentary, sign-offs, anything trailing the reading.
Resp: 2:19
